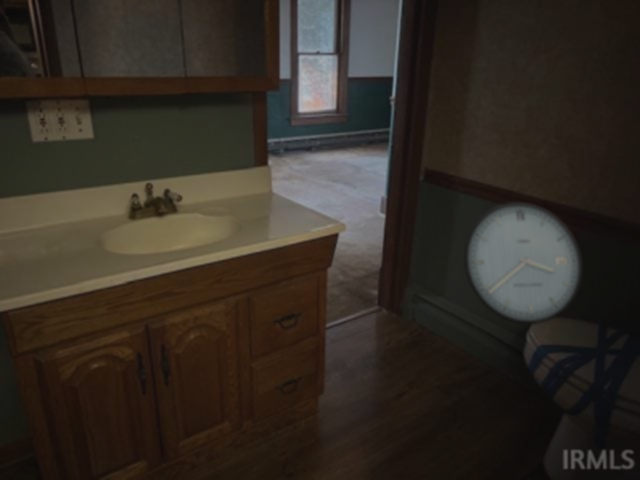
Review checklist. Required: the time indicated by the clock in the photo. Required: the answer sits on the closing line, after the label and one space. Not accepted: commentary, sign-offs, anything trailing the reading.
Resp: 3:39
